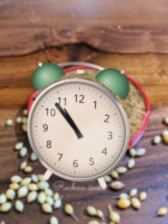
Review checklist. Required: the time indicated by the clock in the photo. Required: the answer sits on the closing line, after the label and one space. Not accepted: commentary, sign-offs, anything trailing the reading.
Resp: 10:53
